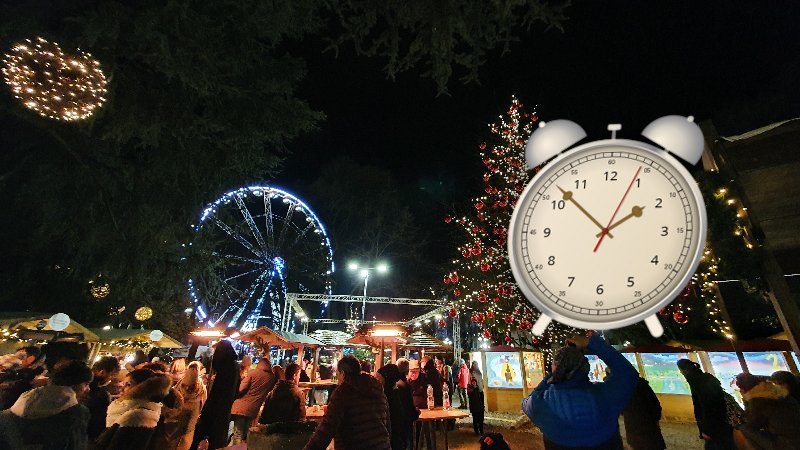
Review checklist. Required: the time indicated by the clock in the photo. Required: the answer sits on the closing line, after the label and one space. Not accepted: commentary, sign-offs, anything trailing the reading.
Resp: 1:52:04
